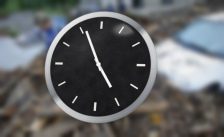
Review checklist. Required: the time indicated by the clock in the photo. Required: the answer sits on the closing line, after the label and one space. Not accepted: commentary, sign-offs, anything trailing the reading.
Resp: 4:56
